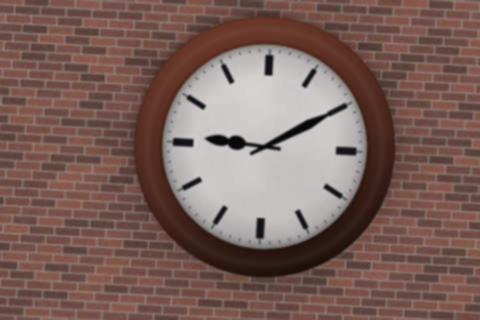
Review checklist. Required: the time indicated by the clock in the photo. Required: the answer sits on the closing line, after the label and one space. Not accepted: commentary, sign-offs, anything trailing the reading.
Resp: 9:10
